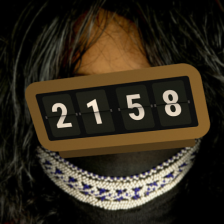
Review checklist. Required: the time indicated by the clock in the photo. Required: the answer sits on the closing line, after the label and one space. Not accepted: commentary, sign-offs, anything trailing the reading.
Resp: 21:58
